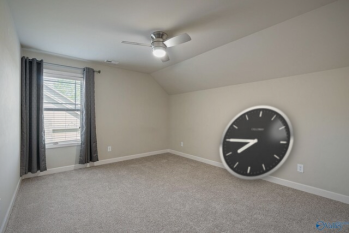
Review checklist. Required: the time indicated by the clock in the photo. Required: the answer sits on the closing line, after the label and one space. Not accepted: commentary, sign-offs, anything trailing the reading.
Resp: 7:45
